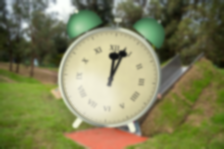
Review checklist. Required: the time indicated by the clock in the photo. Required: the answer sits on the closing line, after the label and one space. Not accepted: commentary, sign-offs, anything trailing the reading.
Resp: 12:03
